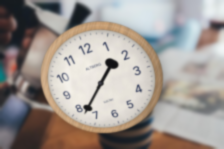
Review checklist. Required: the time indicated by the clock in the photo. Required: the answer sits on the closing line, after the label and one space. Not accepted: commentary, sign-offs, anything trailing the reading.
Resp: 1:38
